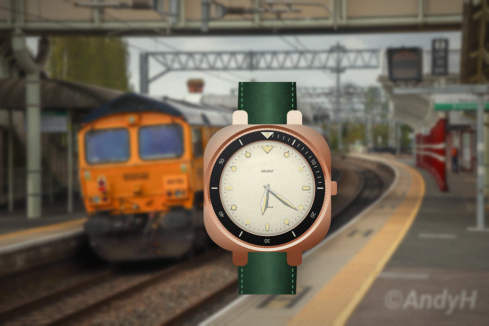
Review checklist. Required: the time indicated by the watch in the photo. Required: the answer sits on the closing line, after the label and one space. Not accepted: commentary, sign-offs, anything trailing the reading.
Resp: 6:21
